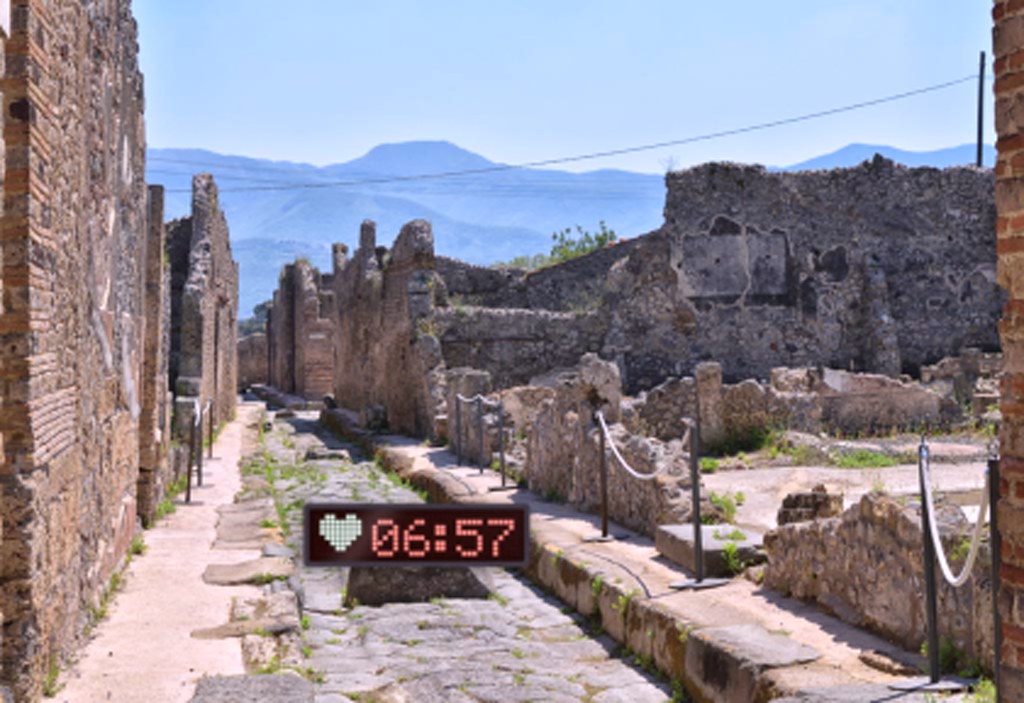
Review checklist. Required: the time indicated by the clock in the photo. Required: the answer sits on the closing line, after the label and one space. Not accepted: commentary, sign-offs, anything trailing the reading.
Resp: 6:57
